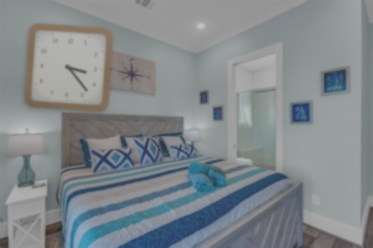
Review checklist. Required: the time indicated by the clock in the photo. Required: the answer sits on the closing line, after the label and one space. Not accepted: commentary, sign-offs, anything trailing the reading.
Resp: 3:23
